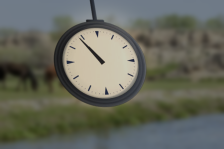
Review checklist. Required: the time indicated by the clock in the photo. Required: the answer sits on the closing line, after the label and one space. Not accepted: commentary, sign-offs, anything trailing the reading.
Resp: 10:54
